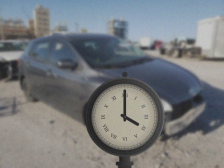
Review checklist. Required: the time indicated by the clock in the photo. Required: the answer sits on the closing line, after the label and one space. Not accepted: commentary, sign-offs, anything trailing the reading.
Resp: 4:00
